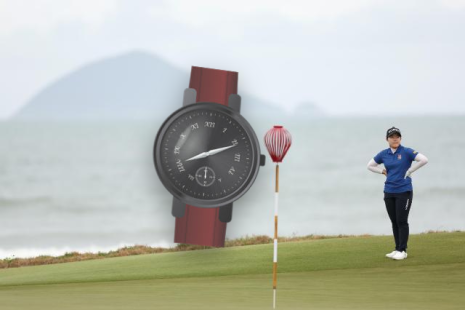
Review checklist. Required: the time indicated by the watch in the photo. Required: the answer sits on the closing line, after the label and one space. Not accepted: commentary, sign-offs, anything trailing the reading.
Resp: 8:11
